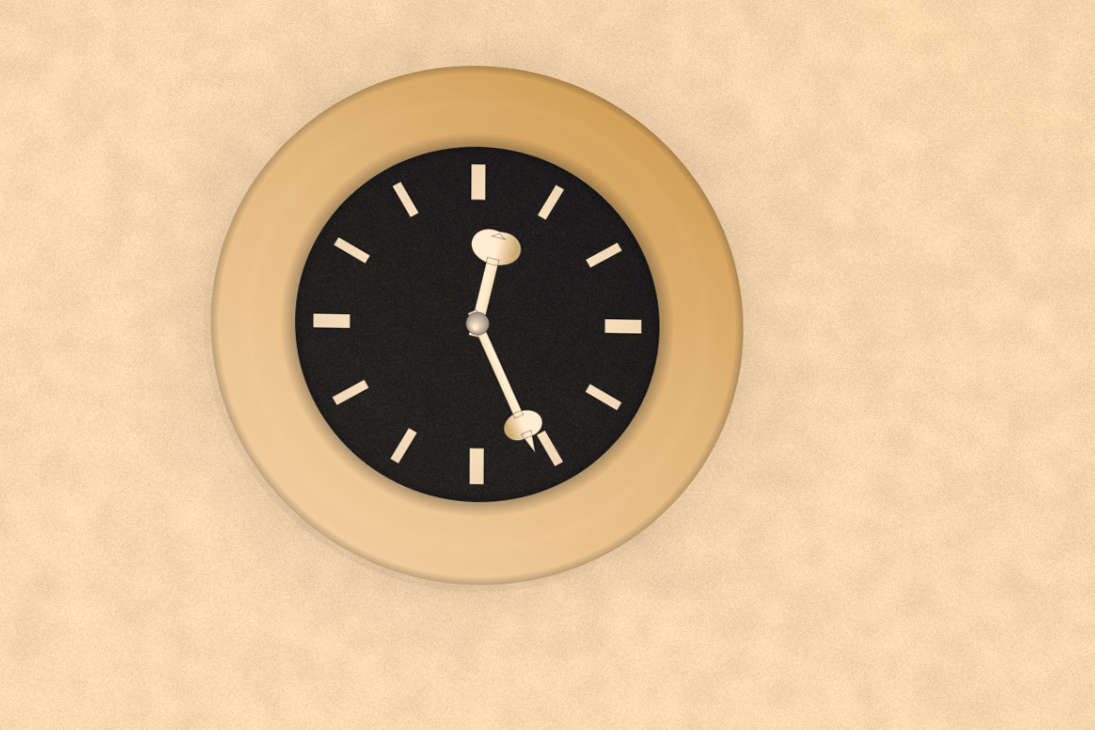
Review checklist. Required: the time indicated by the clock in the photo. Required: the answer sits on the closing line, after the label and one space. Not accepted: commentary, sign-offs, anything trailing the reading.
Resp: 12:26
